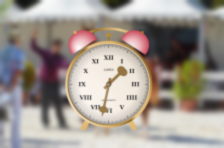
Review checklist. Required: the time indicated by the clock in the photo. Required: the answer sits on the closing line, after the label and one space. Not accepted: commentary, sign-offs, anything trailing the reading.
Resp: 1:32
